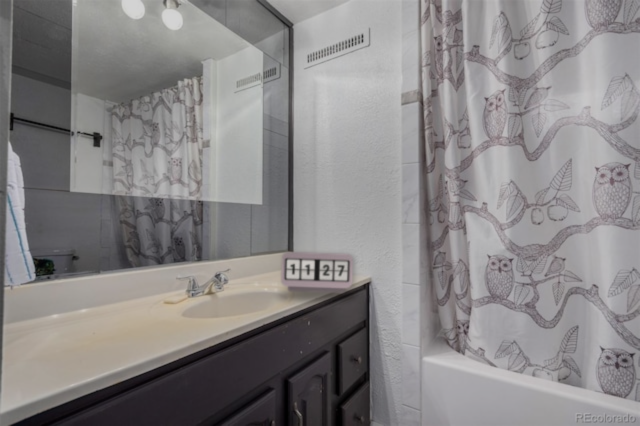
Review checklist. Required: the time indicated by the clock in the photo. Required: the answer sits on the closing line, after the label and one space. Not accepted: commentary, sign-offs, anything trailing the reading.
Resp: 11:27
